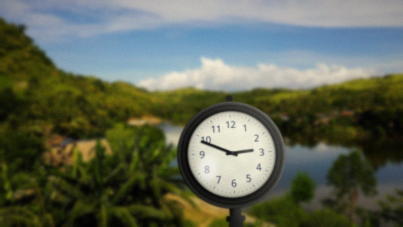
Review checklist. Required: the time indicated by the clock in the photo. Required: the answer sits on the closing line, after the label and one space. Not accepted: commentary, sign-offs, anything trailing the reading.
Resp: 2:49
